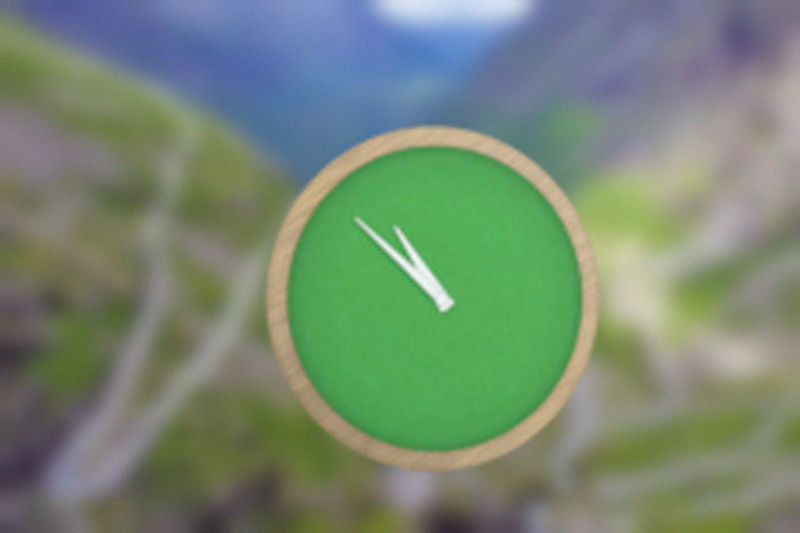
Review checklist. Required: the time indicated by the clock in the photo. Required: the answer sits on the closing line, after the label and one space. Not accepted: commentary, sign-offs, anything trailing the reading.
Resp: 10:52
